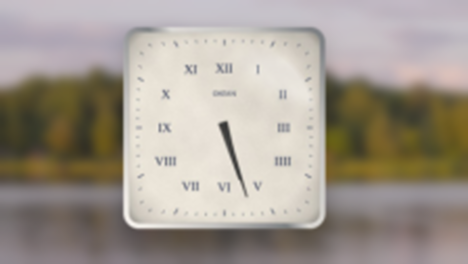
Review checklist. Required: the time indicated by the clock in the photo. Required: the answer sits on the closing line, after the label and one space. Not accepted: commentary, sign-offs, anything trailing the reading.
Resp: 5:27
